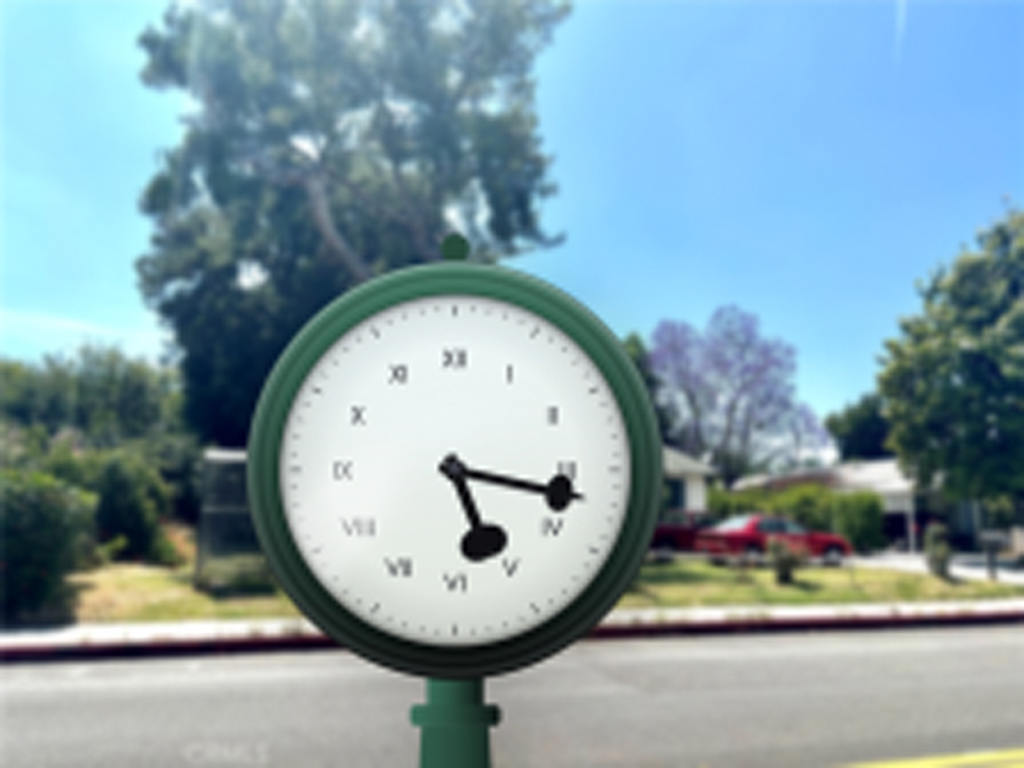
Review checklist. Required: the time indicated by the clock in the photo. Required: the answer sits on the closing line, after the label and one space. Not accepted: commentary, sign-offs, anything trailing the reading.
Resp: 5:17
